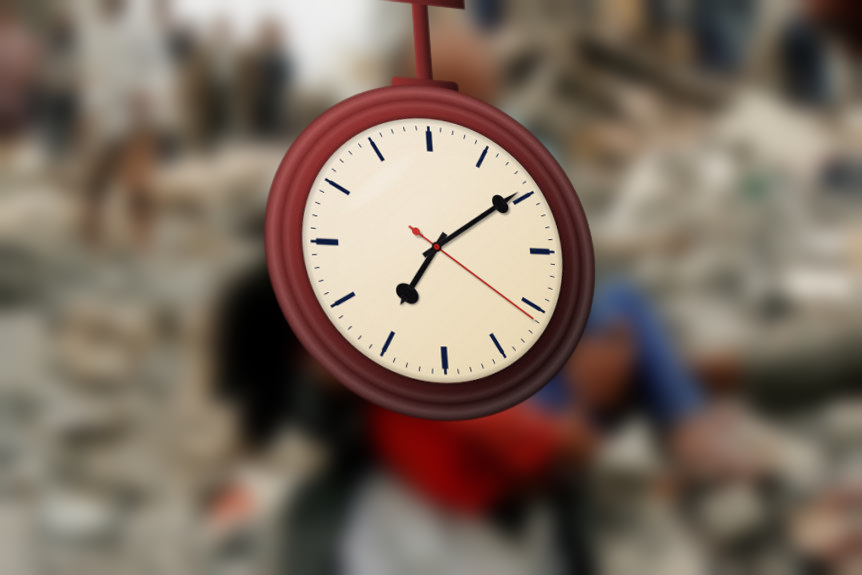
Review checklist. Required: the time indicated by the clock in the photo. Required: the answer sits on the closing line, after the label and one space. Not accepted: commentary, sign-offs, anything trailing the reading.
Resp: 7:09:21
